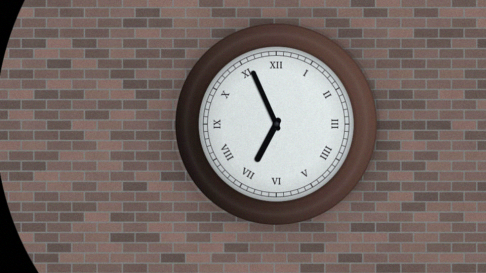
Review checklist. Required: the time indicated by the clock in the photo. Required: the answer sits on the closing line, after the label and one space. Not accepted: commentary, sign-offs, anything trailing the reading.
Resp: 6:56
